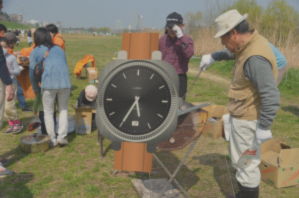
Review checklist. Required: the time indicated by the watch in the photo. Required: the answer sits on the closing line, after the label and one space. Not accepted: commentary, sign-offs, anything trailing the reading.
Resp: 5:35
